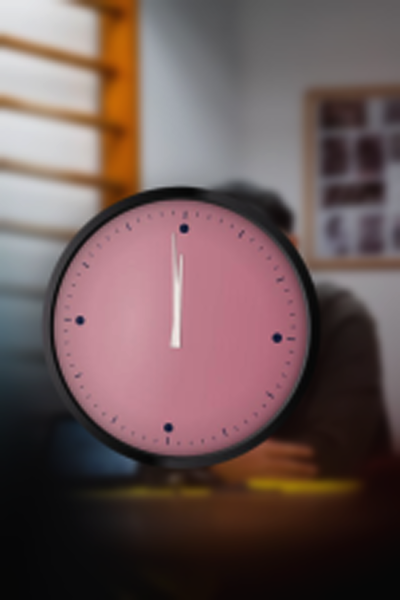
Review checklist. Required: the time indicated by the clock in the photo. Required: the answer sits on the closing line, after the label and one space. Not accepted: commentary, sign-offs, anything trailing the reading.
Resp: 11:59
